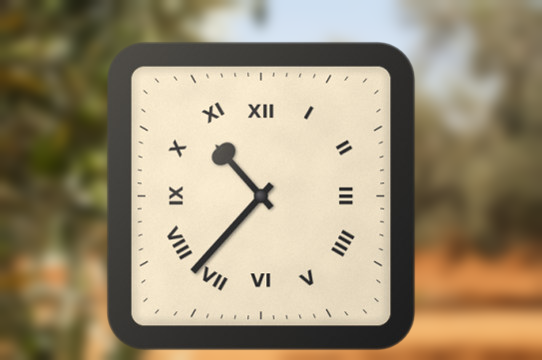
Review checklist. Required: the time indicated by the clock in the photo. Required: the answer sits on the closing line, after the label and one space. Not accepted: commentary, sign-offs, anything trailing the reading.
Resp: 10:37
